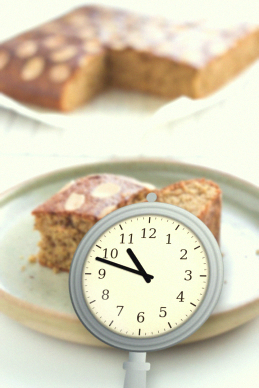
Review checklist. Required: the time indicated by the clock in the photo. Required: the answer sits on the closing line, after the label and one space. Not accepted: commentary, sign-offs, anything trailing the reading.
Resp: 10:48
